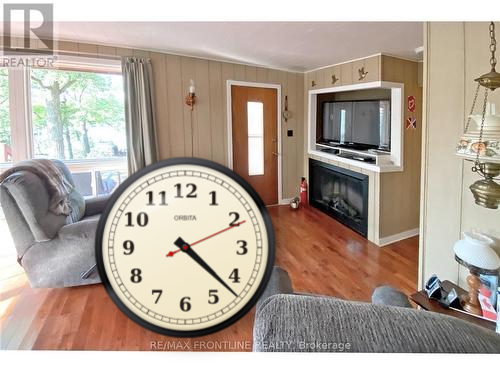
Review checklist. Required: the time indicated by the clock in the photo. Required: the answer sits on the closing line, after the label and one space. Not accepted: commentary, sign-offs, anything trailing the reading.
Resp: 4:22:11
